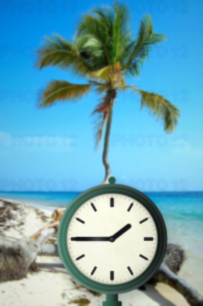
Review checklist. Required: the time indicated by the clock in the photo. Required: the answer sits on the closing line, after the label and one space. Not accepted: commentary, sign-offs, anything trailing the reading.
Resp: 1:45
